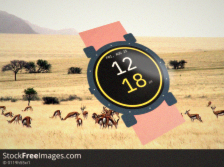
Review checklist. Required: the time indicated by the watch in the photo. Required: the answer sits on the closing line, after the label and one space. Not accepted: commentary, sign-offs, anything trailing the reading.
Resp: 12:18
